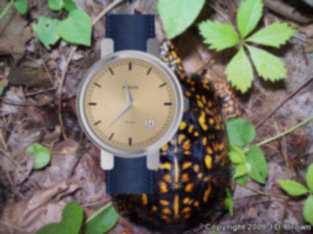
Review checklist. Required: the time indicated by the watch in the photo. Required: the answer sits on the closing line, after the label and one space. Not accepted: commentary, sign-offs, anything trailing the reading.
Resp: 11:37
